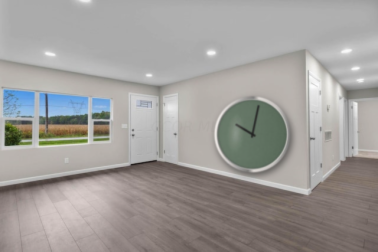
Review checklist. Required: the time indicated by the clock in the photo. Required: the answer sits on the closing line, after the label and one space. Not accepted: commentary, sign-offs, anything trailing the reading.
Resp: 10:02
